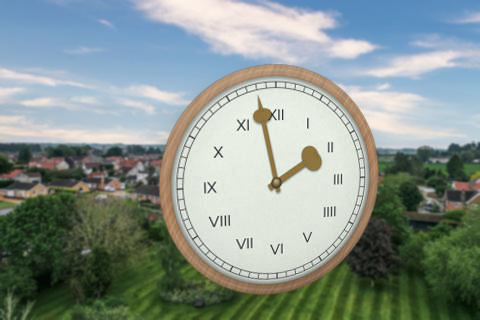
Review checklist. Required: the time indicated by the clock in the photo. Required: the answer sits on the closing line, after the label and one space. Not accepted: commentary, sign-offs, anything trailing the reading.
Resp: 1:58
